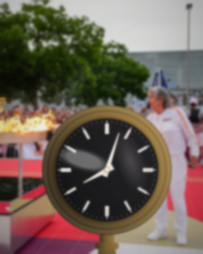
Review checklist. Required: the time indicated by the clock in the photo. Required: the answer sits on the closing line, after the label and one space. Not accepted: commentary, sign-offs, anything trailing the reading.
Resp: 8:03
